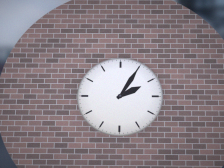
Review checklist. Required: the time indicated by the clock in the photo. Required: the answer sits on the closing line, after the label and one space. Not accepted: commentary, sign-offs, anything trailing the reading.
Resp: 2:05
